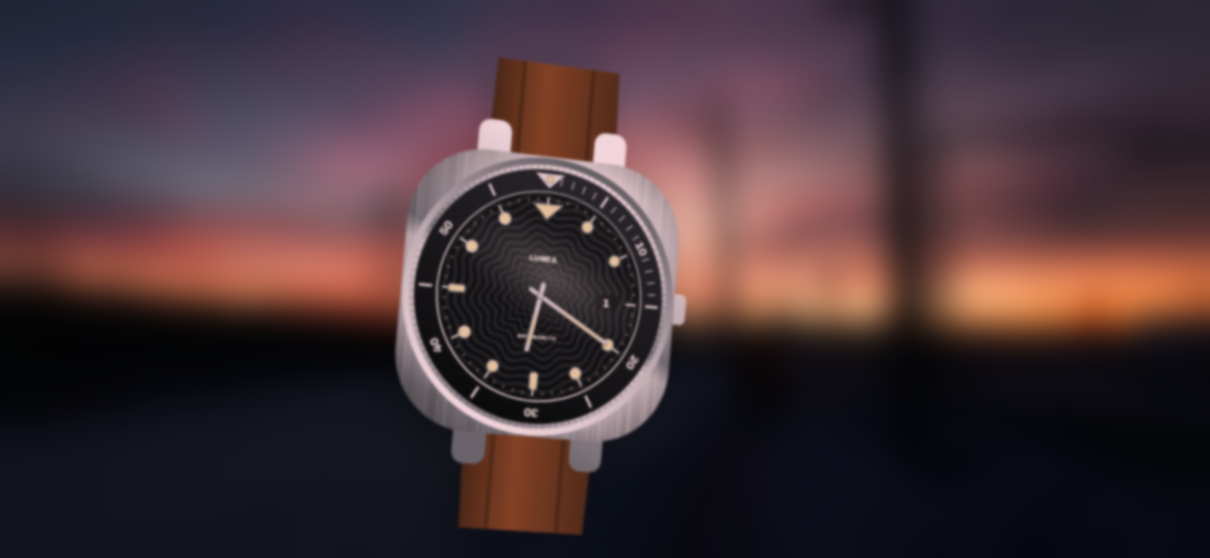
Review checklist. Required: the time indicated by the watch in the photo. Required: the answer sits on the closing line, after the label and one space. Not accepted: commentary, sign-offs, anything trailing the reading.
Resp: 6:20
